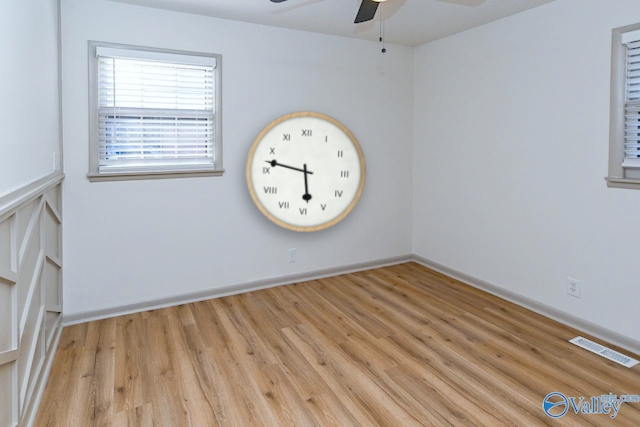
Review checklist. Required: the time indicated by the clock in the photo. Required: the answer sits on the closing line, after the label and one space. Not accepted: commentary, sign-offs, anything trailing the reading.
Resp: 5:47
